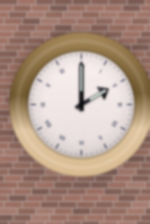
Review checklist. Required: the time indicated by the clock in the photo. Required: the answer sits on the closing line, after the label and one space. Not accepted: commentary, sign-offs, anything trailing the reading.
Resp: 2:00
